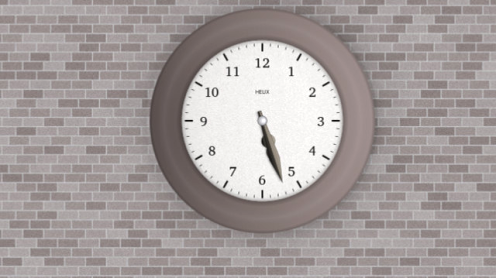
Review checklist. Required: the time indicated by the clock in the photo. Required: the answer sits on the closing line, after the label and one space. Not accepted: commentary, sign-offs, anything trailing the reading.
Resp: 5:27
